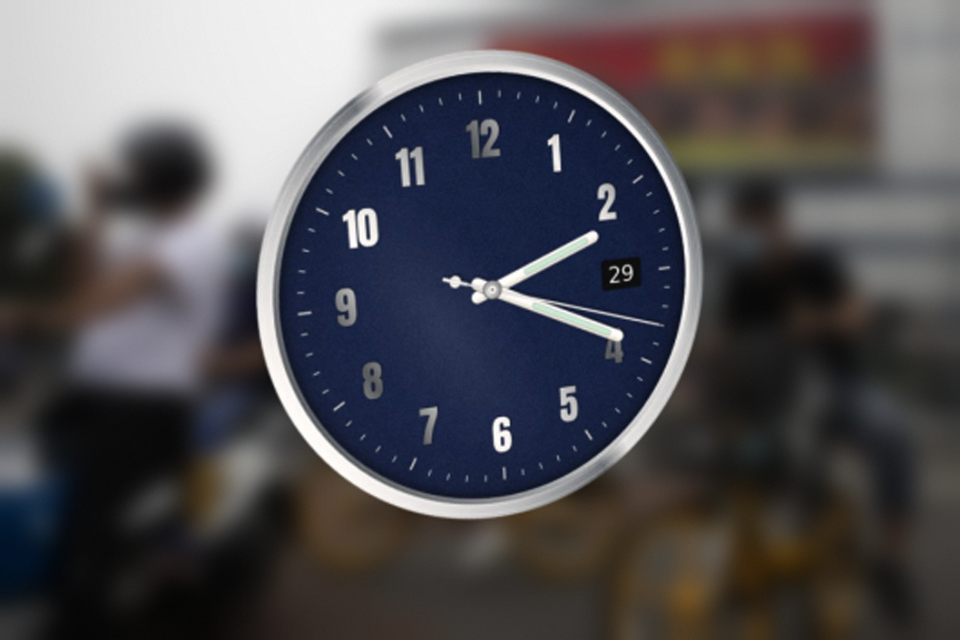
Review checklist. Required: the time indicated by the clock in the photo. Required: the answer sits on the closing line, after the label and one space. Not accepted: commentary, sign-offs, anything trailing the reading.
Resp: 2:19:18
